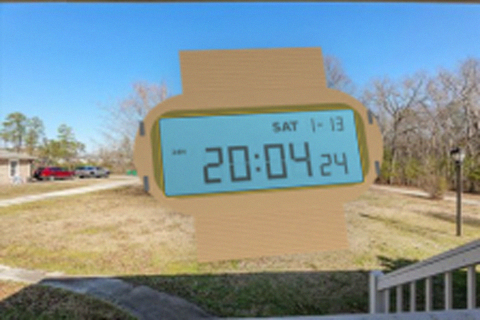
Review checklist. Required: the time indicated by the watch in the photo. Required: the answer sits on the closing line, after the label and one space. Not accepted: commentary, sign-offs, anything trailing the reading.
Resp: 20:04:24
